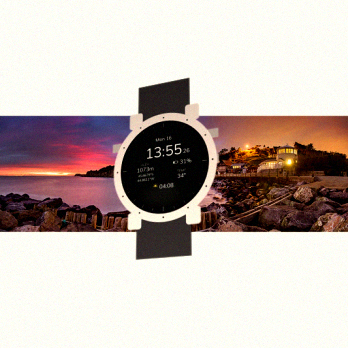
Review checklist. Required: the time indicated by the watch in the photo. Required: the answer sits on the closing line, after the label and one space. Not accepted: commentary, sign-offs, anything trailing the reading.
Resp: 13:55
